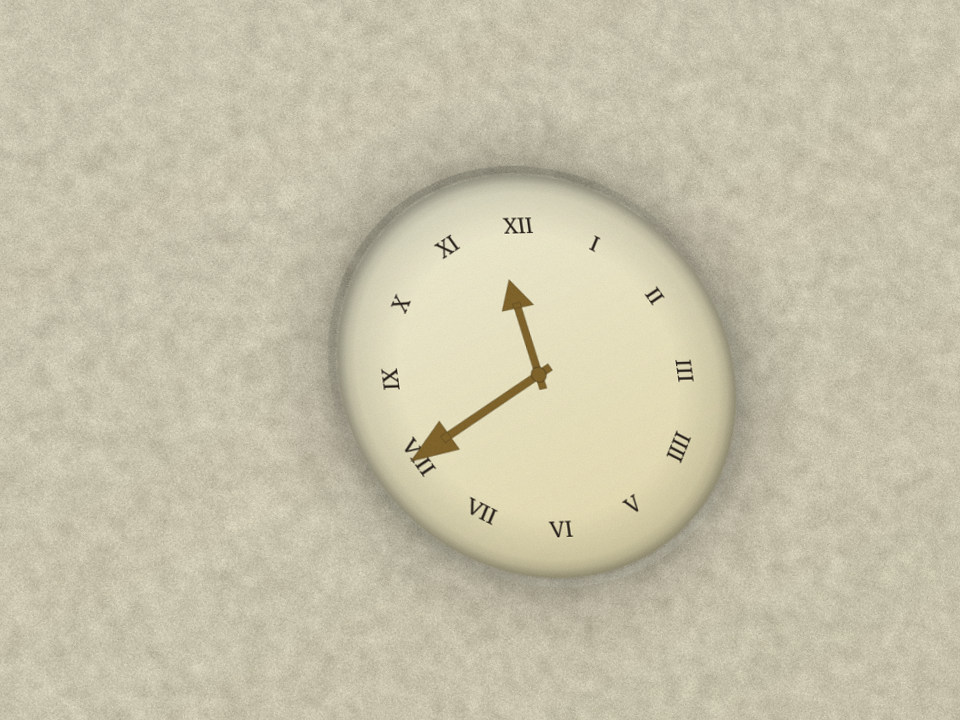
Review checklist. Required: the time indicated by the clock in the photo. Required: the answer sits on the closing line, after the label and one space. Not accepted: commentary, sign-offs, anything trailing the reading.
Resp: 11:40
